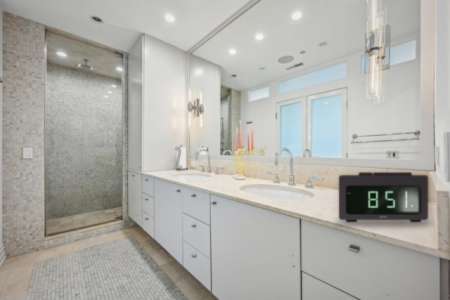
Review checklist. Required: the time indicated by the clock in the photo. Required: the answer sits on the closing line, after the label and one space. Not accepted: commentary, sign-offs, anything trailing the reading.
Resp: 8:51
